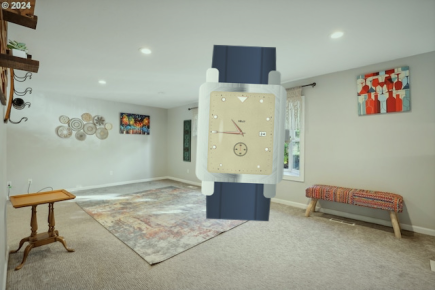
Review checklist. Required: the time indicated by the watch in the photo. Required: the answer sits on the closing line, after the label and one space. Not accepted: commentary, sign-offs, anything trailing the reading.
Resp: 10:45
